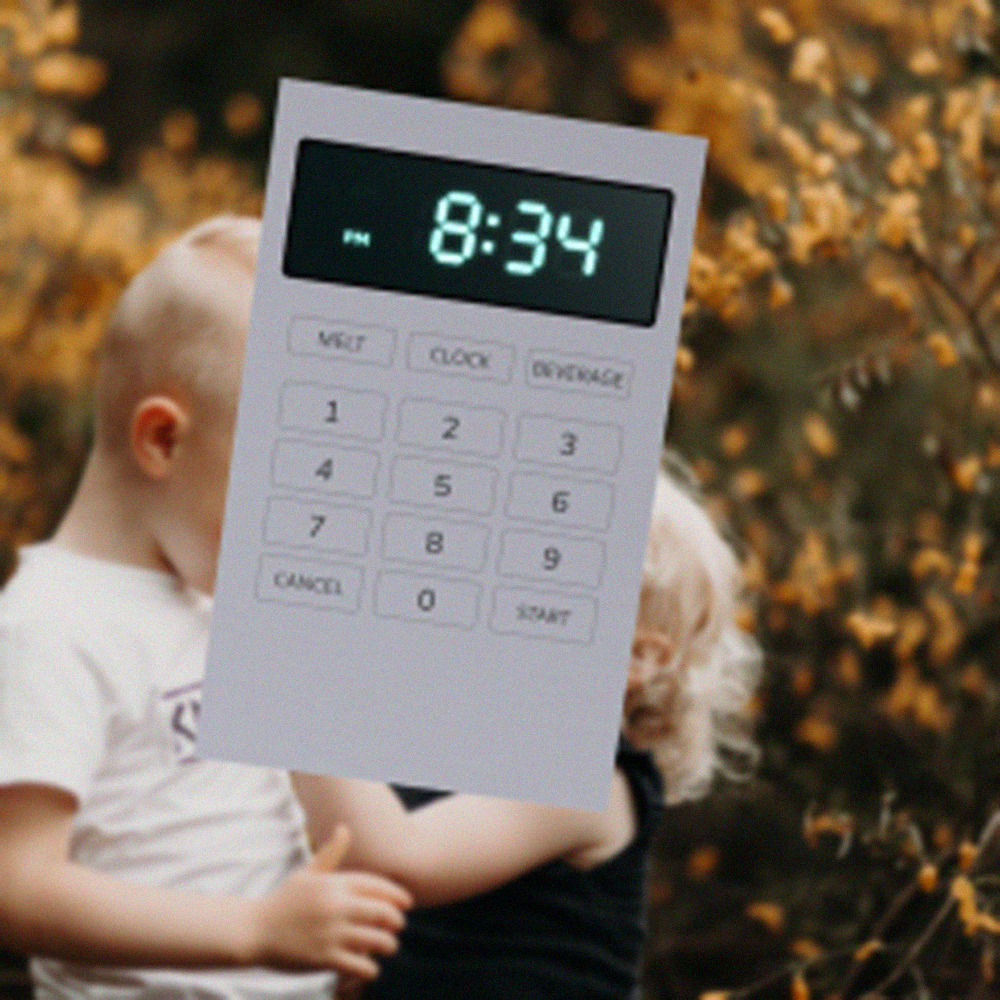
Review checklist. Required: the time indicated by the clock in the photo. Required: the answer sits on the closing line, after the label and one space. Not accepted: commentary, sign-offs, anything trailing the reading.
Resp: 8:34
